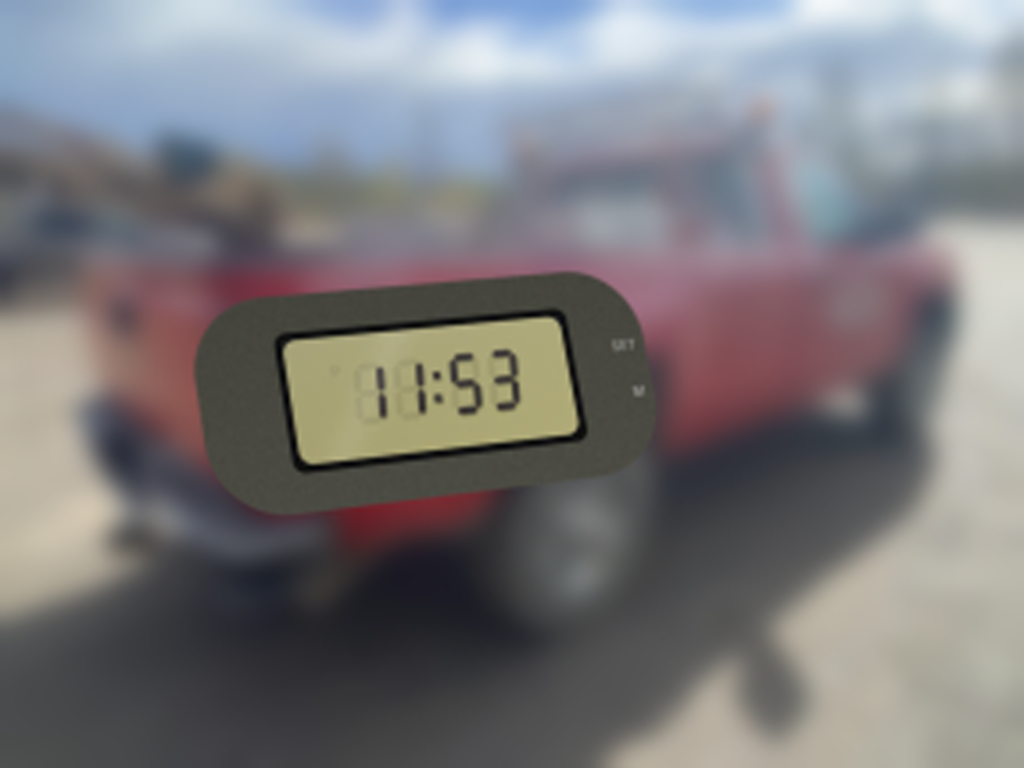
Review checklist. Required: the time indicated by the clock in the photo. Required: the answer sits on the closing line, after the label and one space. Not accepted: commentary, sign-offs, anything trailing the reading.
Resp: 11:53
